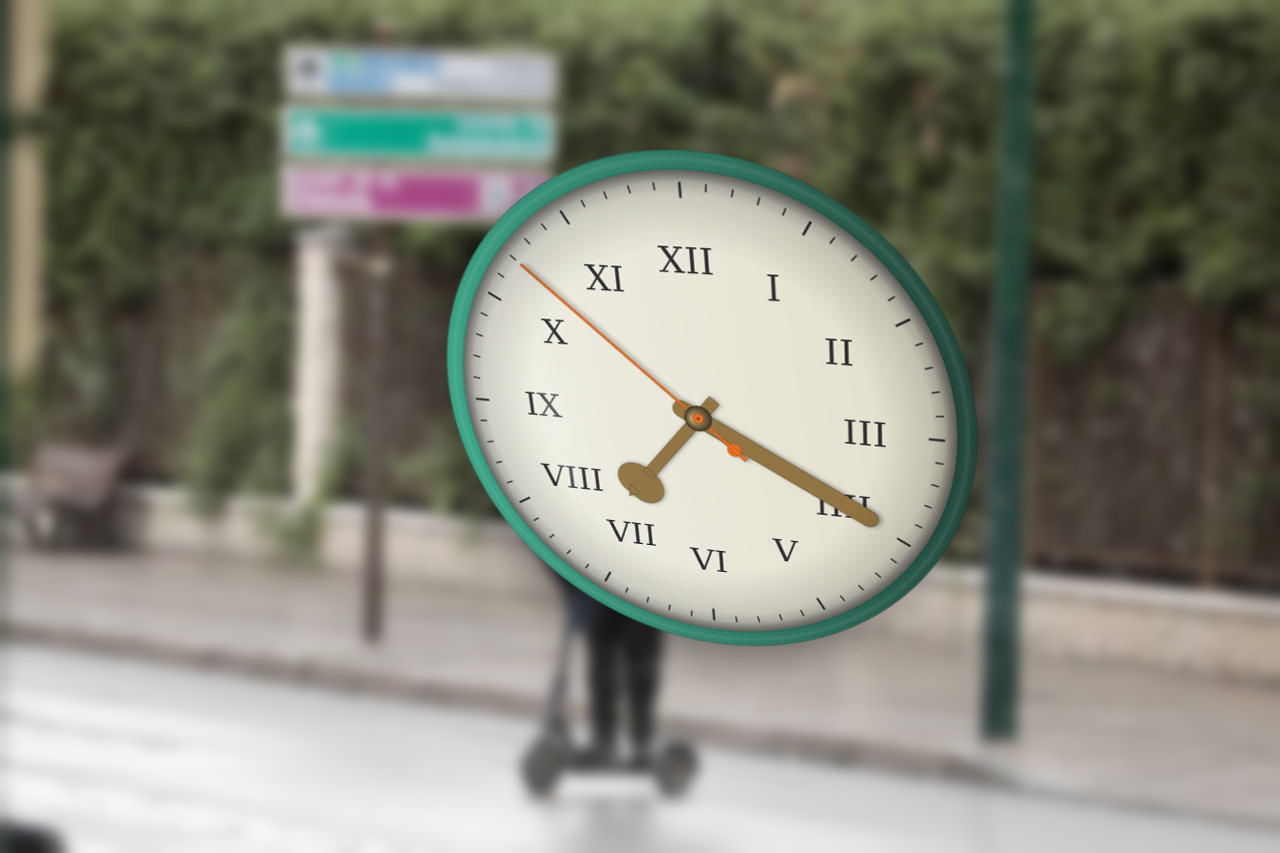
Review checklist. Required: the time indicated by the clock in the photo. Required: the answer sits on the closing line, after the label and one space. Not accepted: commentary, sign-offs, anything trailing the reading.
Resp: 7:19:52
